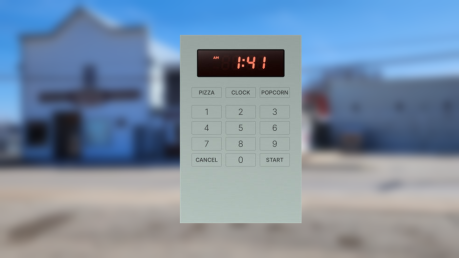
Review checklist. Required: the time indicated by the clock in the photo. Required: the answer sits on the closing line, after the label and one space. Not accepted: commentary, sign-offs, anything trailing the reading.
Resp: 1:41
